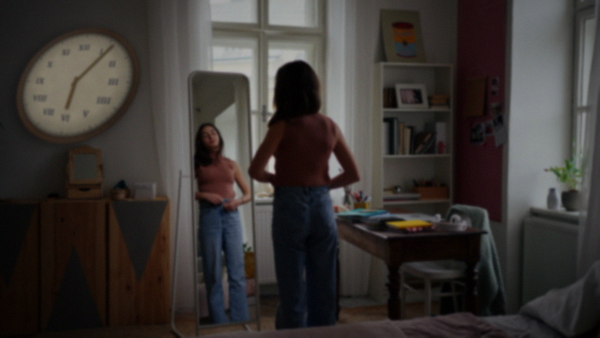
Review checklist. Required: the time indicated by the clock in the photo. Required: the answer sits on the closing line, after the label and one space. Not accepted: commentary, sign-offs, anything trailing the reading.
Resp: 6:06
